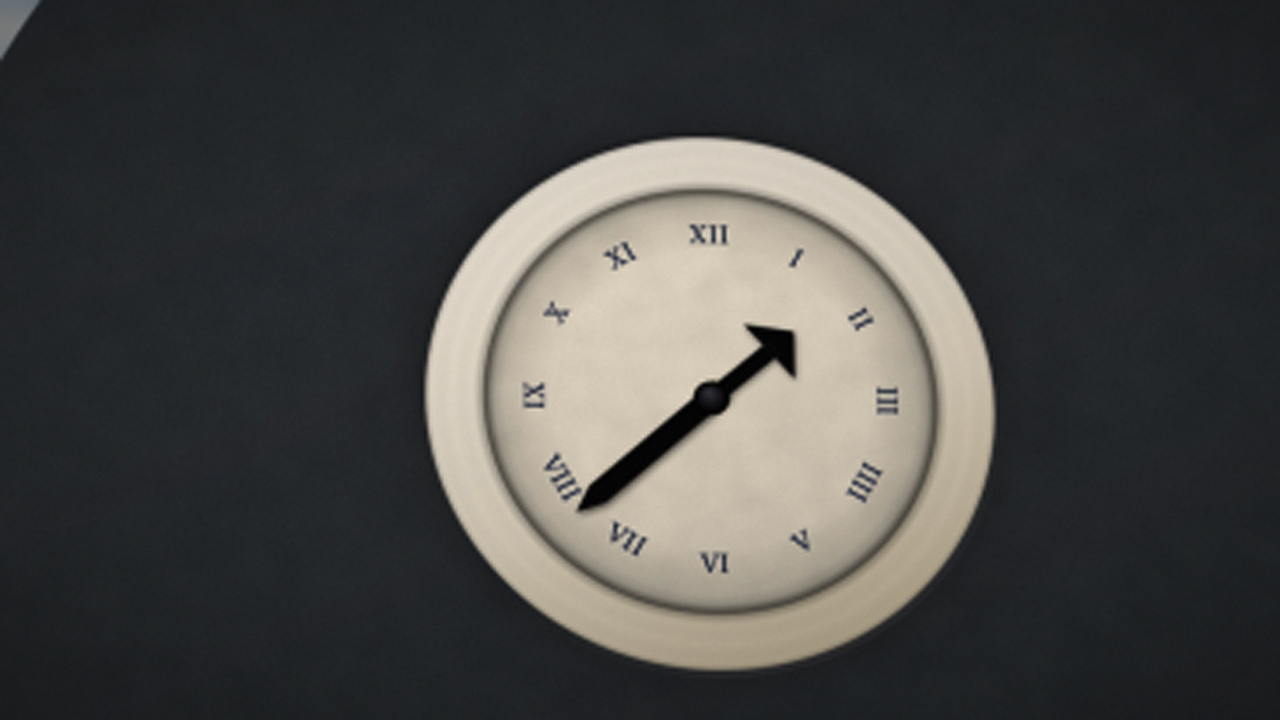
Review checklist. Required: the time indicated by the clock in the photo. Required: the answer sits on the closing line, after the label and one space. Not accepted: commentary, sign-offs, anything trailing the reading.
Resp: 1:38
